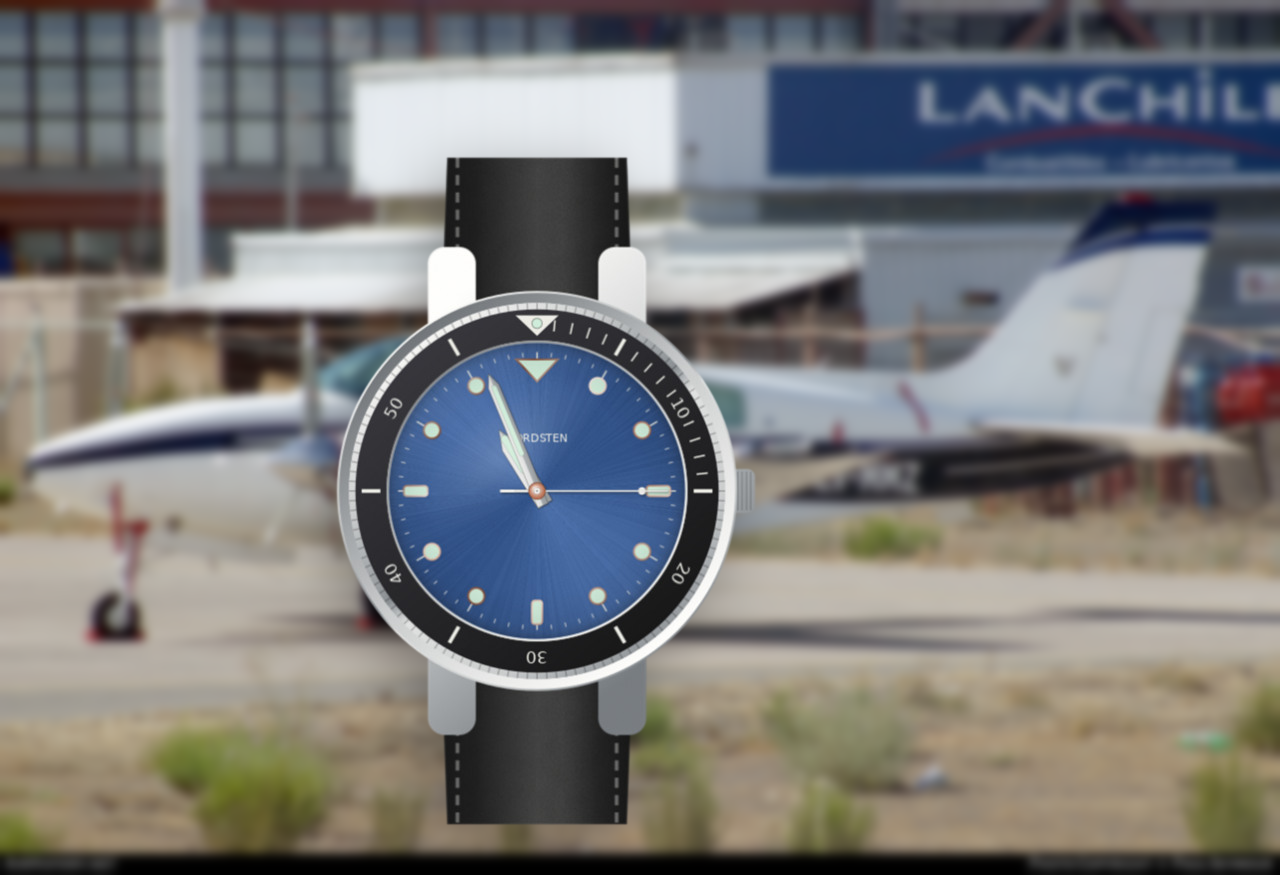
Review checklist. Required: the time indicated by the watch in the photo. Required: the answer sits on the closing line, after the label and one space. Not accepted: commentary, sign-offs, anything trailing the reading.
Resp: 10:56:15
